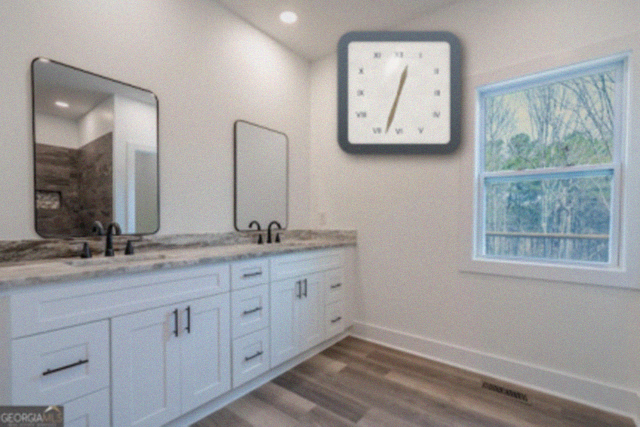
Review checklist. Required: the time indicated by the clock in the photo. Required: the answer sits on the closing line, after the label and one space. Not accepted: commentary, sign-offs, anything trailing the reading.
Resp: 12:33
